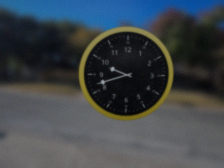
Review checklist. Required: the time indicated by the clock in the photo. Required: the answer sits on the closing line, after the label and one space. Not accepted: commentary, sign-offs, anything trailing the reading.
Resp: 9:42
